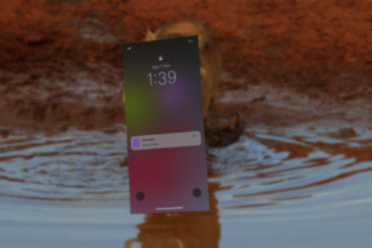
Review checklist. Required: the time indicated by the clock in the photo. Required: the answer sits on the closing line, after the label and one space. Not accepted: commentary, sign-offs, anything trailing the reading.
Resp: 1:39
